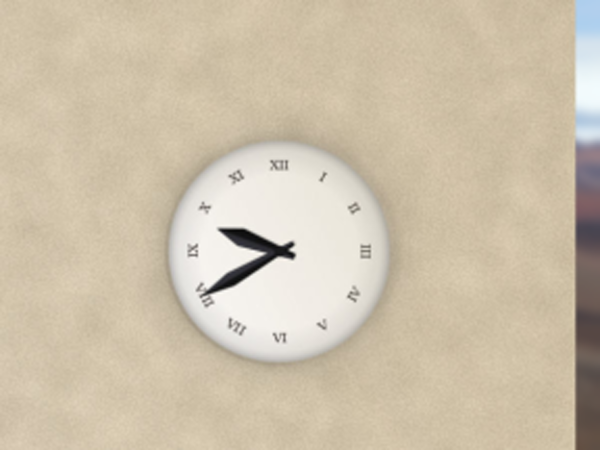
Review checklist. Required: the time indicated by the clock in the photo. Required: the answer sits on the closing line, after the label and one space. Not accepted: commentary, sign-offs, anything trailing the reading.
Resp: 9:40
